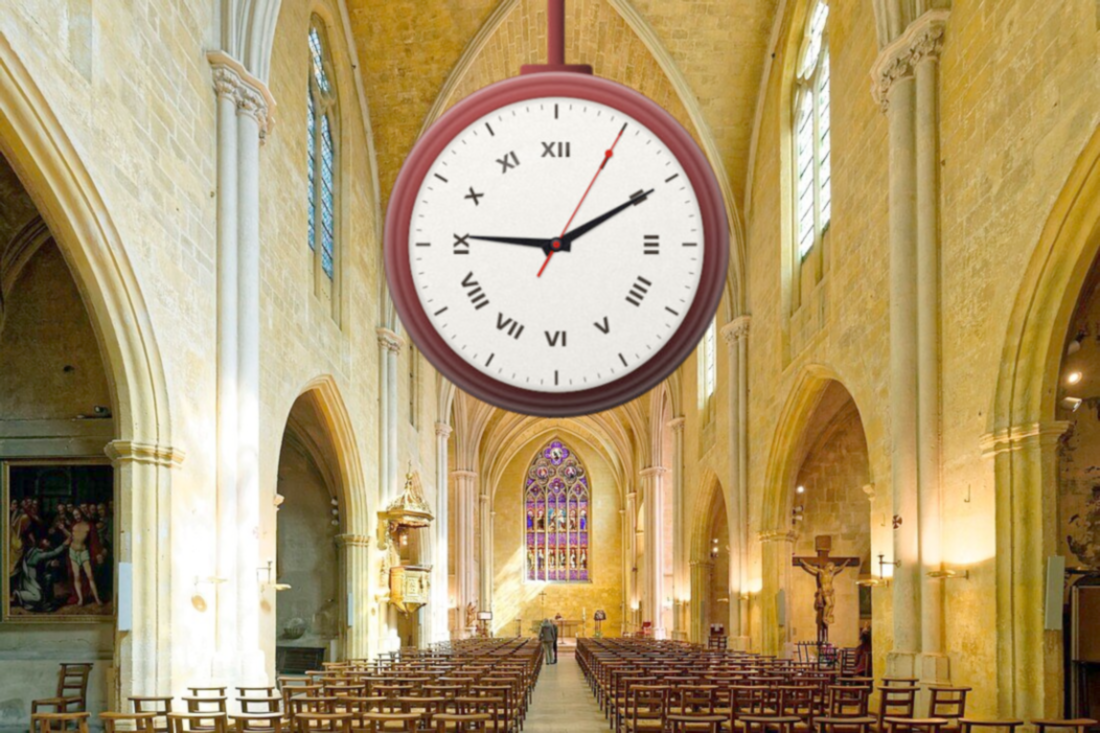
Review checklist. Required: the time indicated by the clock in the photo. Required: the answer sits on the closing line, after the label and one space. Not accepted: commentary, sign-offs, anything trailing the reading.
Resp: 9:10:05
